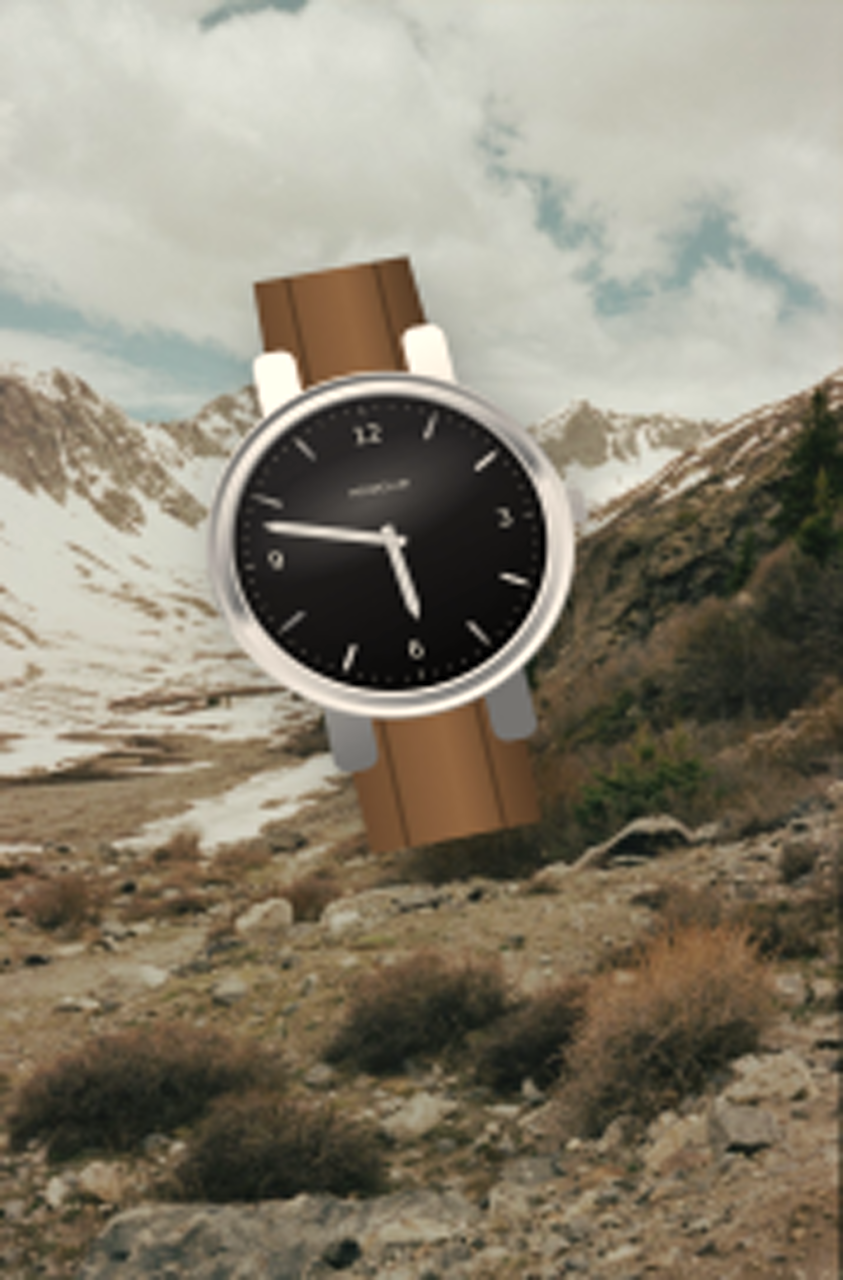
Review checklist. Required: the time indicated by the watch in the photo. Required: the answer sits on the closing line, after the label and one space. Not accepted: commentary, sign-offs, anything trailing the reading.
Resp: 5:48
